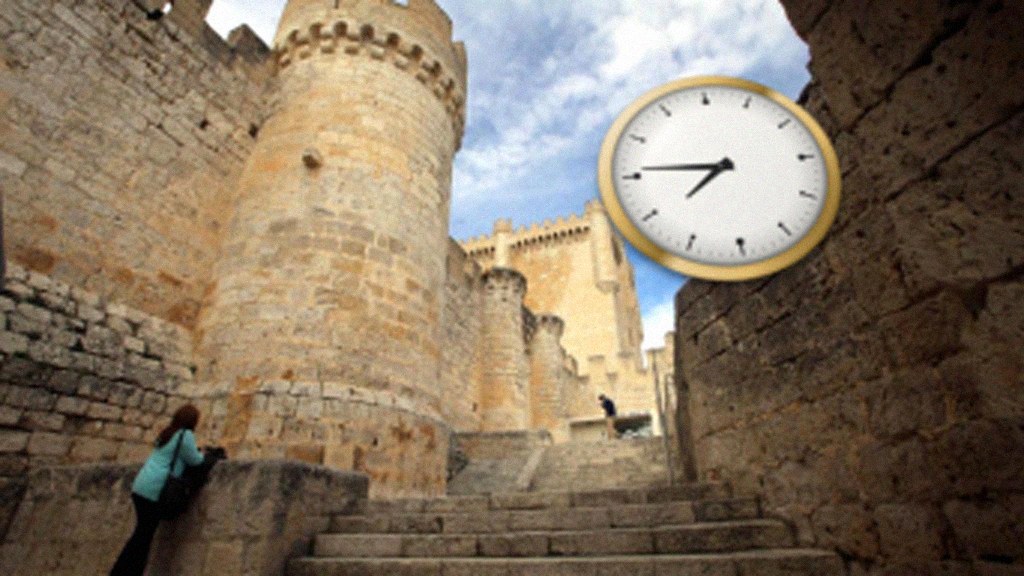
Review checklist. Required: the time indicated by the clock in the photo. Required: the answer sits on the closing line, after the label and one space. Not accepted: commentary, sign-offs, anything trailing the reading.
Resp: 7:46
